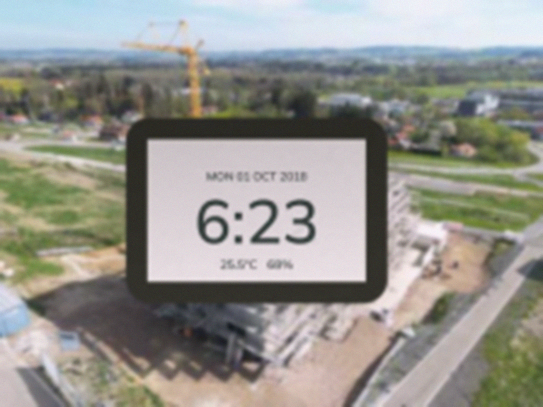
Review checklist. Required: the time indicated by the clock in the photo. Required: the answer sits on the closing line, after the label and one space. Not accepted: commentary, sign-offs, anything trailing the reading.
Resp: 6:23
